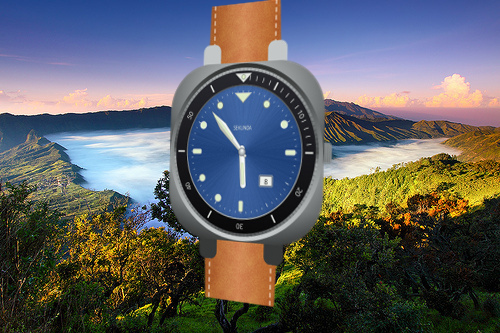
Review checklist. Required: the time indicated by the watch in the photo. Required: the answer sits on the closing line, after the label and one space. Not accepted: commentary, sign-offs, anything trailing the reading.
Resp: 5:53
